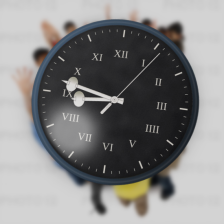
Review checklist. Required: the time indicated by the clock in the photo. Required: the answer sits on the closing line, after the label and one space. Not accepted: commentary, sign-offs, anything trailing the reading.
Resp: 8:47:06
